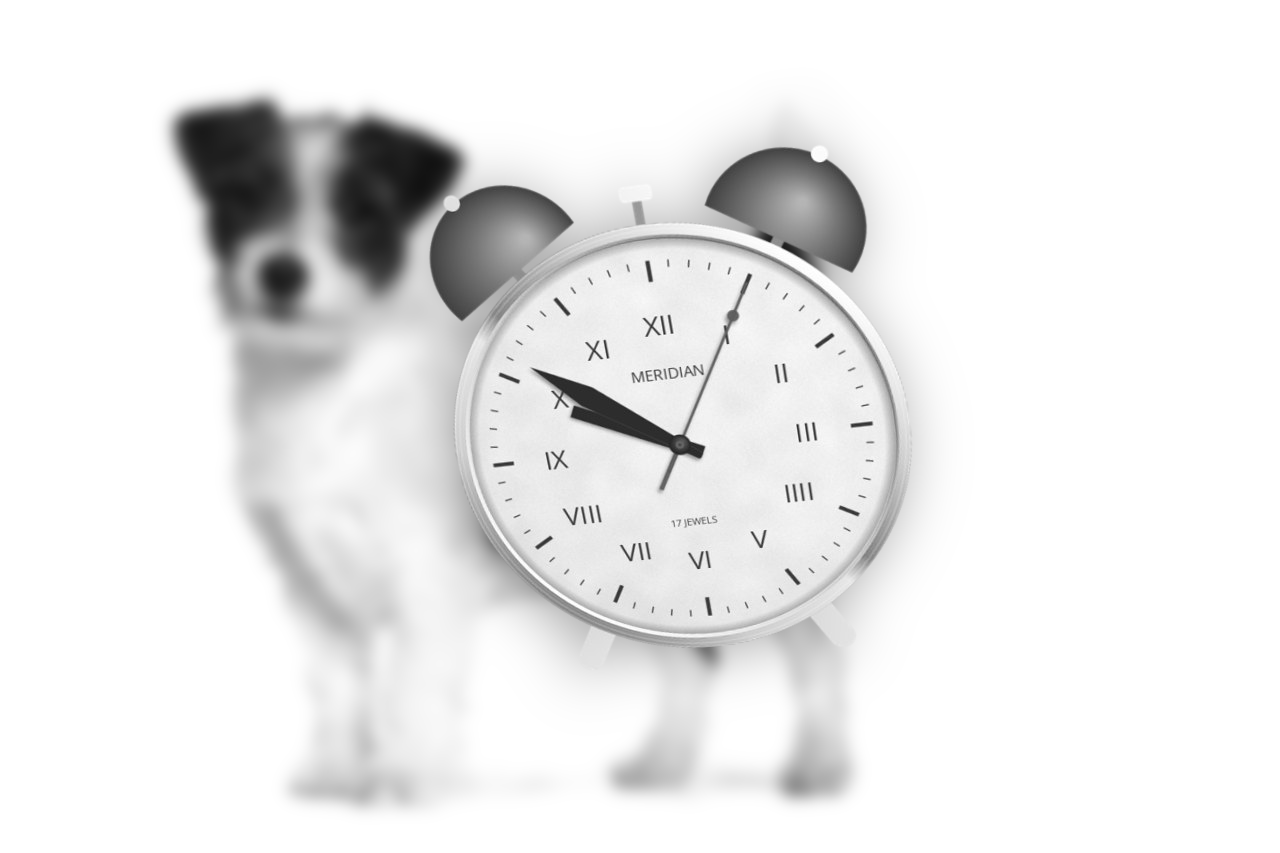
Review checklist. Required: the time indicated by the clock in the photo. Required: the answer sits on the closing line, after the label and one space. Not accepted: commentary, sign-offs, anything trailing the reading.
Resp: 9:51:05
